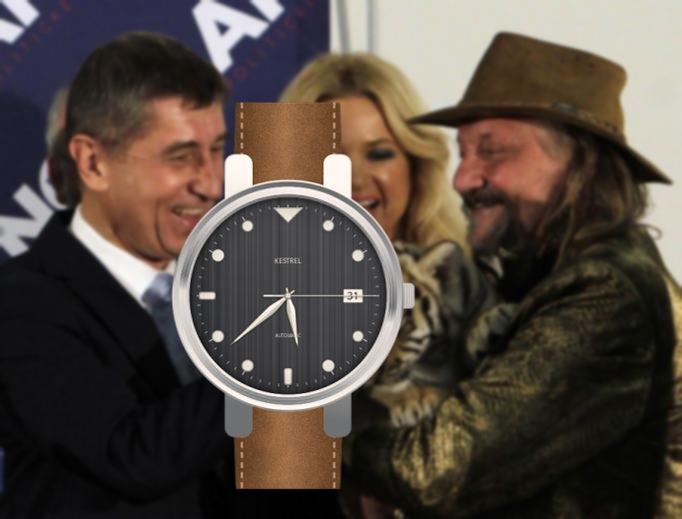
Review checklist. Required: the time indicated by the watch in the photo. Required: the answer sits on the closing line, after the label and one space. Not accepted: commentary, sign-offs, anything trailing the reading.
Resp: 5:38:15
